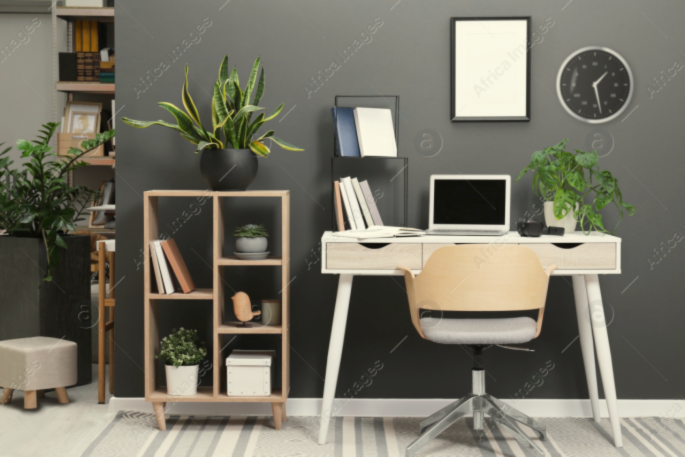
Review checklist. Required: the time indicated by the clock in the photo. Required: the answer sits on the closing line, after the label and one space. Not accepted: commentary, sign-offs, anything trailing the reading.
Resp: 1:28
